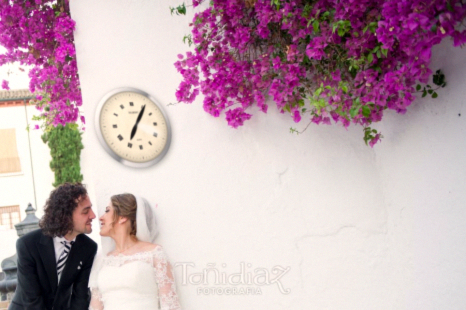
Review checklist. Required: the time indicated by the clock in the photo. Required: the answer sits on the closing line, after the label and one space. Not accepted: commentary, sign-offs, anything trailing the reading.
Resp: 7:06
